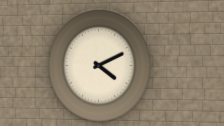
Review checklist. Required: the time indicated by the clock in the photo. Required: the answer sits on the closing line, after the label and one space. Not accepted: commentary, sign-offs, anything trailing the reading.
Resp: 4:11
